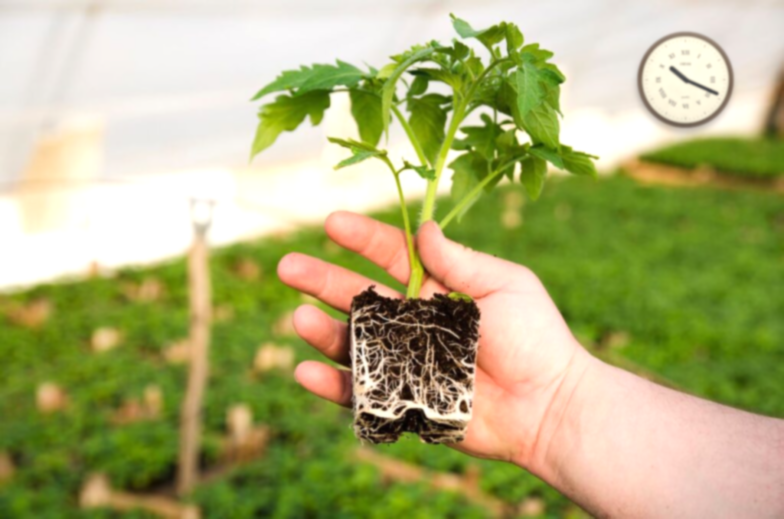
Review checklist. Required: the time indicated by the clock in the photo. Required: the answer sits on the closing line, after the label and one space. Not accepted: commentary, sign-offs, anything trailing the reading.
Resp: 10:19
